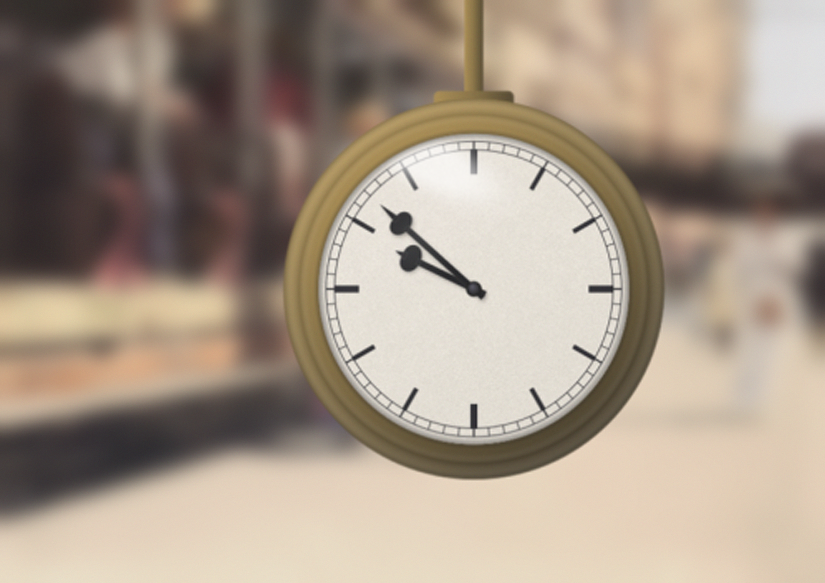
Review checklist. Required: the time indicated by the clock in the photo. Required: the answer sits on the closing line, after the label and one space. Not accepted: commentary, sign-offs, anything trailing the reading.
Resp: 9:52
